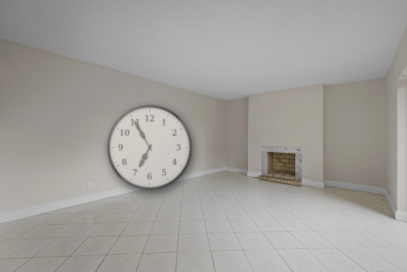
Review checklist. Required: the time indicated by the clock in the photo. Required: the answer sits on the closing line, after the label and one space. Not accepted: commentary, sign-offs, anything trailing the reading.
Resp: 6:55
